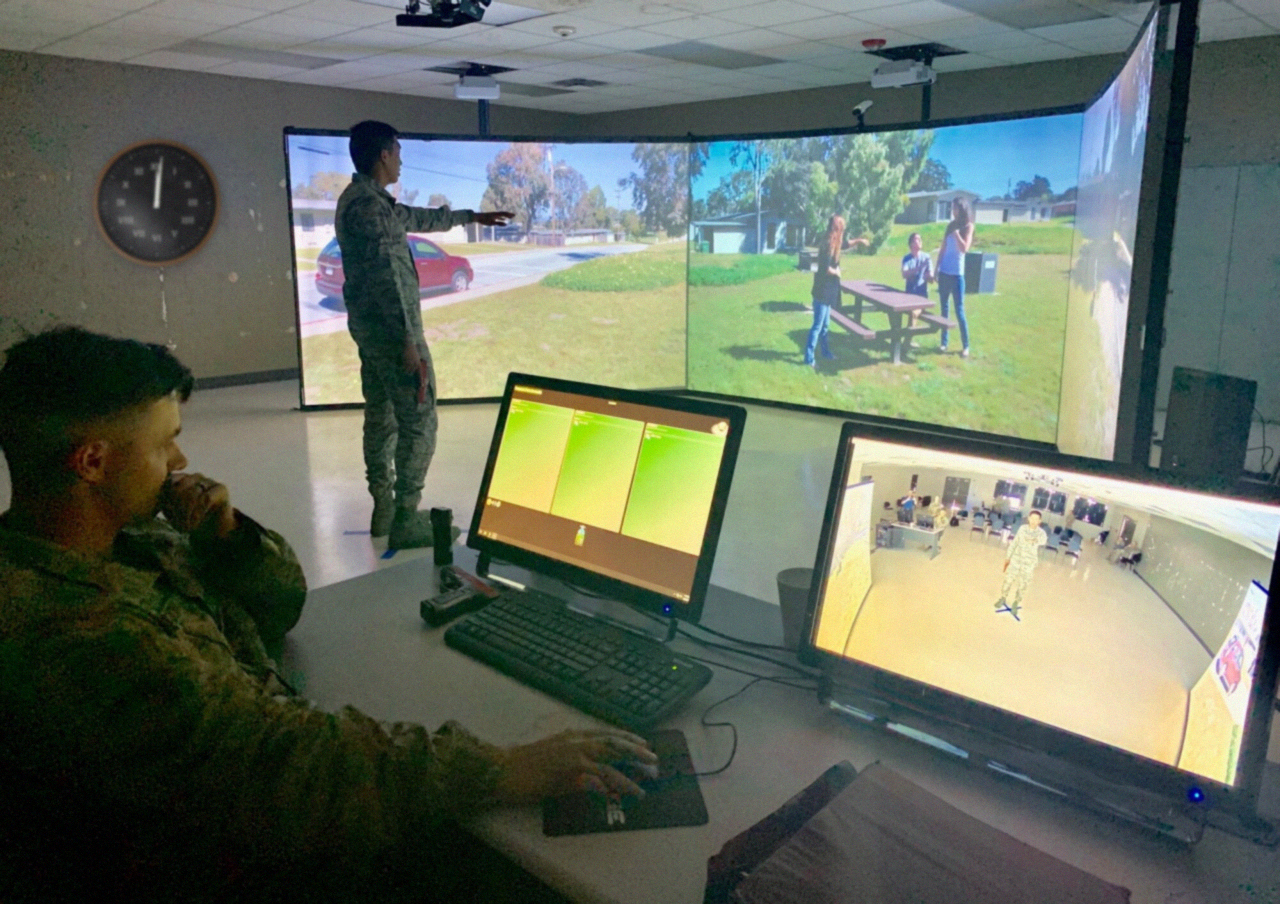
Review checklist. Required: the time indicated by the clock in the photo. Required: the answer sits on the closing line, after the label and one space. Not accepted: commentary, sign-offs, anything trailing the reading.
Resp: 12:01
